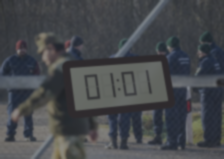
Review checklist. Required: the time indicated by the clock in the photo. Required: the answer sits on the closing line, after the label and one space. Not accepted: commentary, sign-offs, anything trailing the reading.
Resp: 1:01
